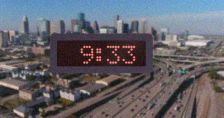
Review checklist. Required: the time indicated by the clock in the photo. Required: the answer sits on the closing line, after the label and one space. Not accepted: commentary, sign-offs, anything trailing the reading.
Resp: 9:33
